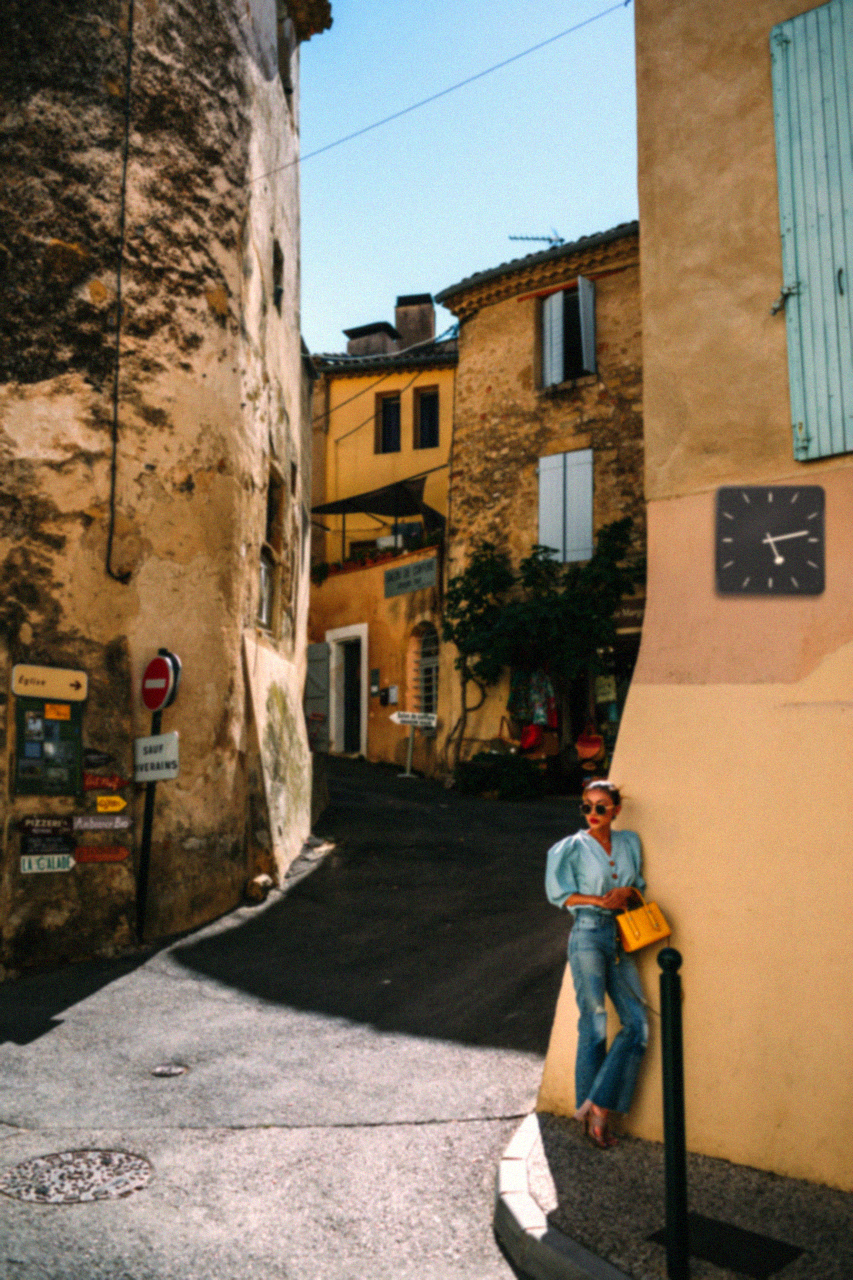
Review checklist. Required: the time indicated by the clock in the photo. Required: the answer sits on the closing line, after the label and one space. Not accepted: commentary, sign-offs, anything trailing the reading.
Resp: 5:13
